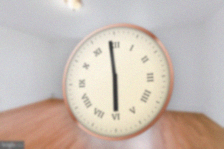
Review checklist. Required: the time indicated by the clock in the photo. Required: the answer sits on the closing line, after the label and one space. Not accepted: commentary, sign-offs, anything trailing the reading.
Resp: 5:59
